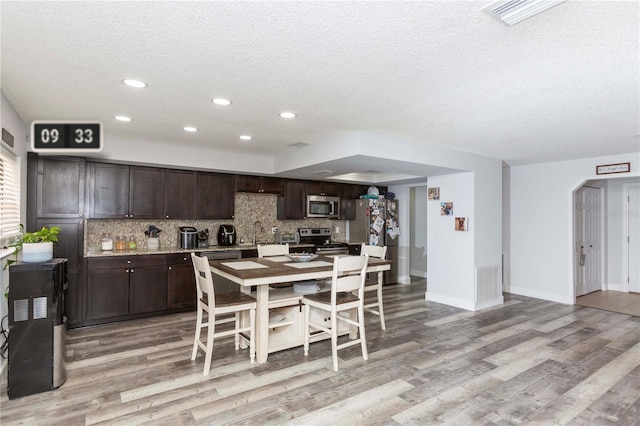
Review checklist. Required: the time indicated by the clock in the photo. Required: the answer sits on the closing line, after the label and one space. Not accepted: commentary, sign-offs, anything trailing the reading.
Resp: 9:33
